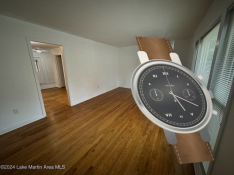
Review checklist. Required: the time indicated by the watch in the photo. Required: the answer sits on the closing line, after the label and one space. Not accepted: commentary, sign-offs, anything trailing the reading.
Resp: 5:20
